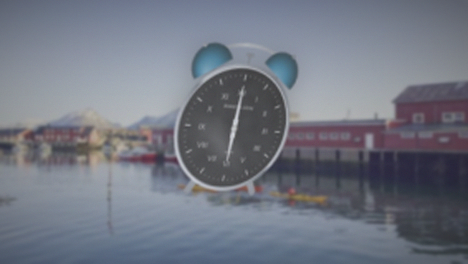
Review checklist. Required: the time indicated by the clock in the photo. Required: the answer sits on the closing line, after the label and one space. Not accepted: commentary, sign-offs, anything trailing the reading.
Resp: 6:00
